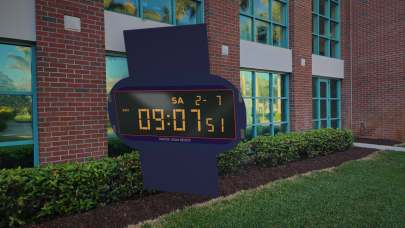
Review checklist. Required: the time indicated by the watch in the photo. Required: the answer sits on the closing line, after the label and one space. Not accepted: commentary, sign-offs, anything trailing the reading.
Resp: 9:07:51
